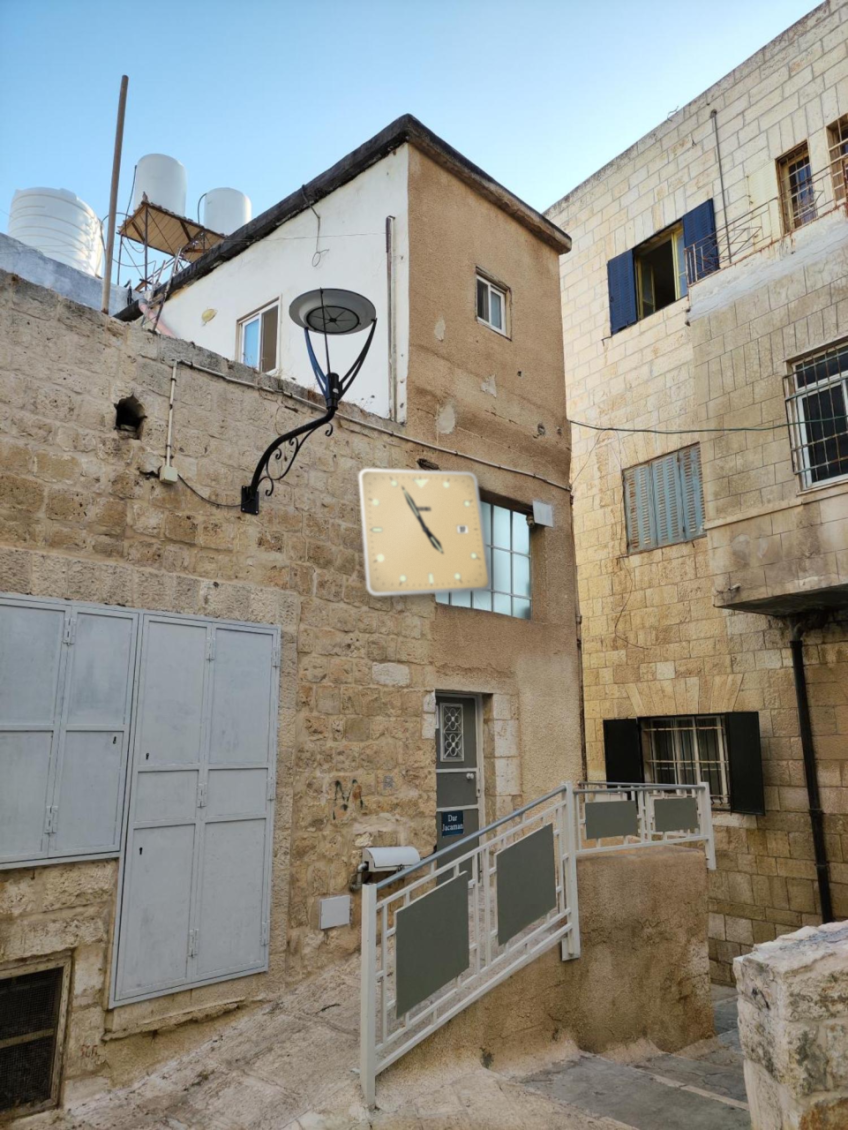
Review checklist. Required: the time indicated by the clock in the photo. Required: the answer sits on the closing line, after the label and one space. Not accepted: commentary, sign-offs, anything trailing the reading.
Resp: 4:56
